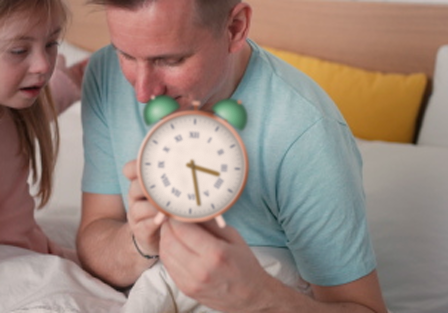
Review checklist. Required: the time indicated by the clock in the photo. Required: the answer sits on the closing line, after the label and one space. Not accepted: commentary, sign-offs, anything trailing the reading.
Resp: 3:28
